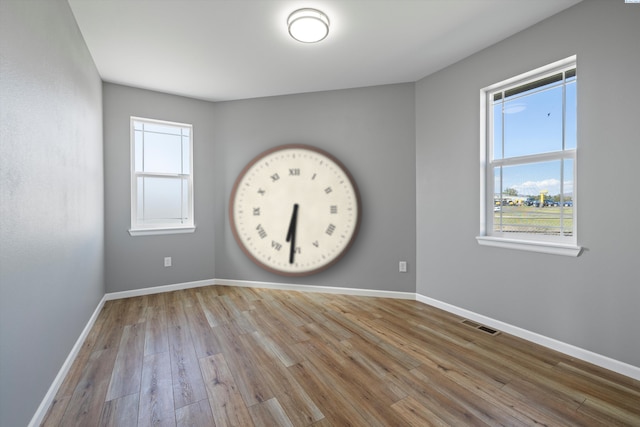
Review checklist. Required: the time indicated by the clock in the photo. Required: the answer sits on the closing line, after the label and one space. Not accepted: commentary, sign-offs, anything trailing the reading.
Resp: 6:31
